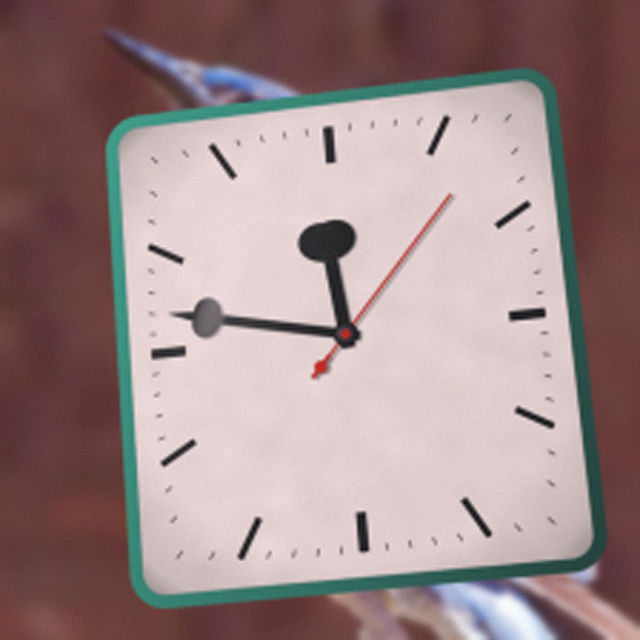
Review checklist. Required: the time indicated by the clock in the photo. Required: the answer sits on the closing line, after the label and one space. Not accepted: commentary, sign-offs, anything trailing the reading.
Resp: 11:47:07
